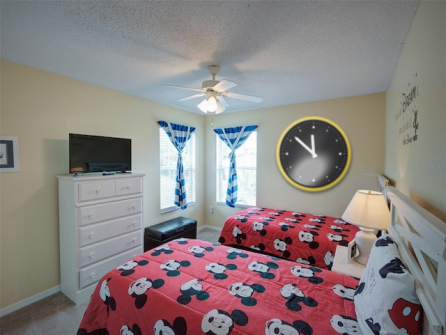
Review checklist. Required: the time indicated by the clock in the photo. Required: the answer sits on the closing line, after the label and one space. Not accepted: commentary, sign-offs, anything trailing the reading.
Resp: 11:52
